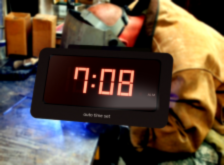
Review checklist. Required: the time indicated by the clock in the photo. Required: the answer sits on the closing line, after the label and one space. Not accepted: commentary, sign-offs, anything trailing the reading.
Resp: 7:08
